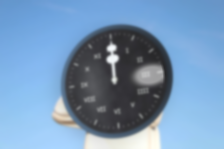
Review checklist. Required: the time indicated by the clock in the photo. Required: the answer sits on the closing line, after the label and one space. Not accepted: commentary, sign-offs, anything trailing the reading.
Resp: 12:00
